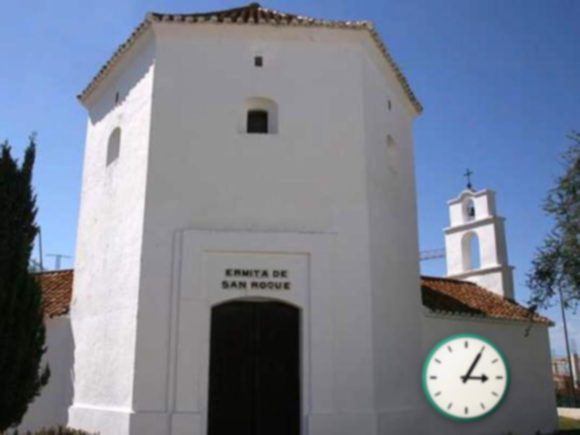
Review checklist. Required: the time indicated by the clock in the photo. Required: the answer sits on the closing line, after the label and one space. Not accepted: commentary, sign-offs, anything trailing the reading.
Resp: 3:05
